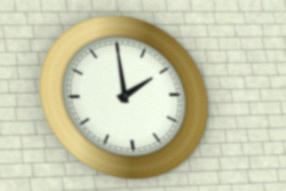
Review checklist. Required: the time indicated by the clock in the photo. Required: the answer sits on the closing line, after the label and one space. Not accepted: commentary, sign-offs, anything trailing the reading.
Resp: 2:00
